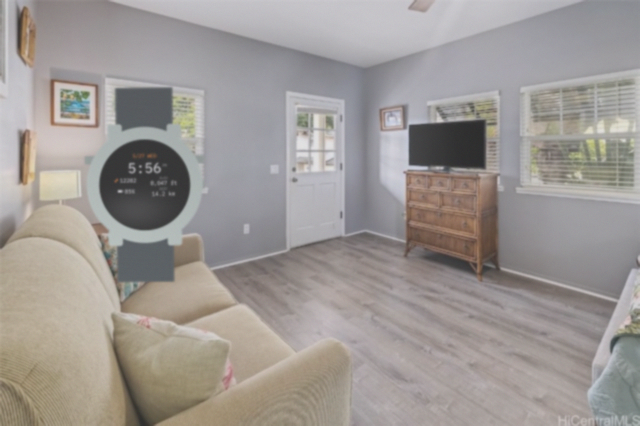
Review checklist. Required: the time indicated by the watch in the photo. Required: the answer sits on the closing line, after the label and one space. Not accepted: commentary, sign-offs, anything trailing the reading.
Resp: 5:56
